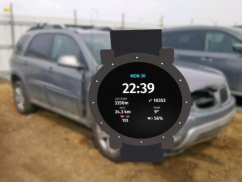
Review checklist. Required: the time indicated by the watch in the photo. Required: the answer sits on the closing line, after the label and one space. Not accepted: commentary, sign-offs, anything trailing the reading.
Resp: 22:39
